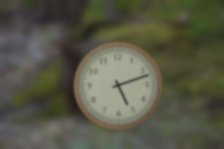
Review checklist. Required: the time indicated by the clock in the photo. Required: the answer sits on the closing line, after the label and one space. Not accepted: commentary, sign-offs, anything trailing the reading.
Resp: 5:12
